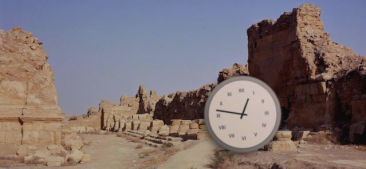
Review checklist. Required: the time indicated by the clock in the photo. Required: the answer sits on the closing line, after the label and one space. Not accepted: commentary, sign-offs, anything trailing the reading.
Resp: 12:47
